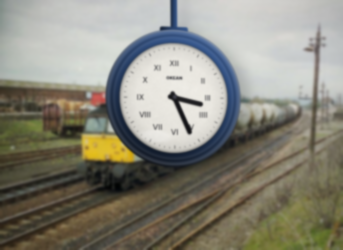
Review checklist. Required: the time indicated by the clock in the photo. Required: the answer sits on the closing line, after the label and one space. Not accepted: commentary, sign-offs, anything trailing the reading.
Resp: 3:26
